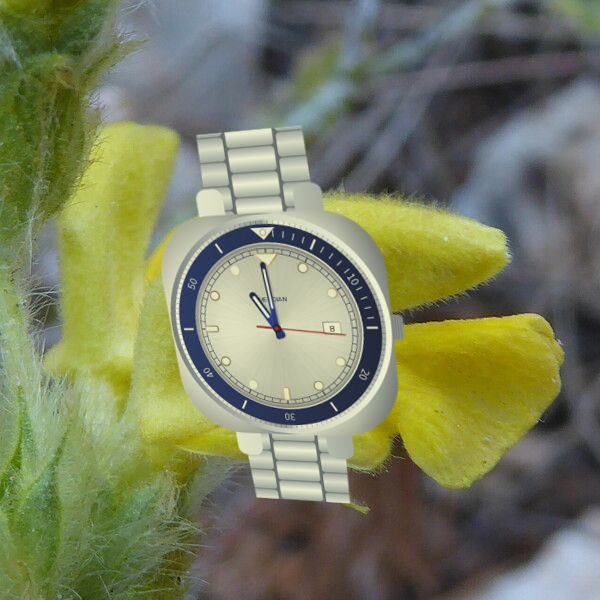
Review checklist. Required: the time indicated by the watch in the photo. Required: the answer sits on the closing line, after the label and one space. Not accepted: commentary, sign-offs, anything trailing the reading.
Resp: 10:59:16
